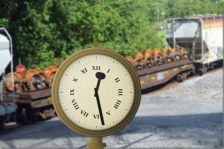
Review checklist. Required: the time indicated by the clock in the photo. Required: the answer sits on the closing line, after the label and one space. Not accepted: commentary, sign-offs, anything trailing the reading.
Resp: 12:28
